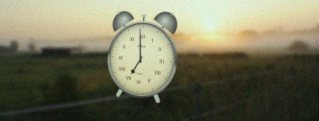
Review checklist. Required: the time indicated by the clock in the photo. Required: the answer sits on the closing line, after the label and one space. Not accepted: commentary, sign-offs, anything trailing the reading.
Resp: 6:59
